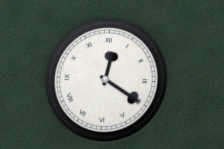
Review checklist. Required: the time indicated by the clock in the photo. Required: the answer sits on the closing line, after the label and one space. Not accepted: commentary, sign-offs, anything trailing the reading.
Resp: 12:20
